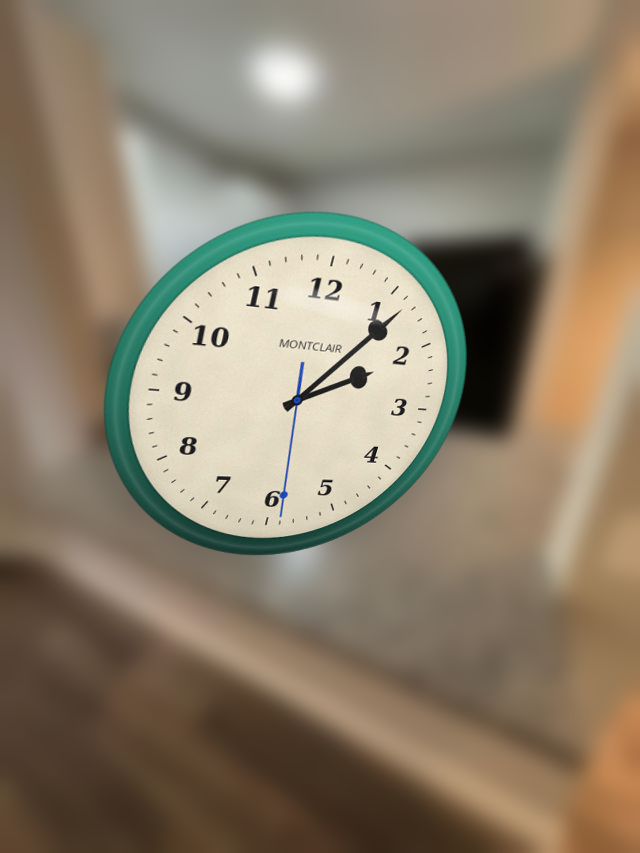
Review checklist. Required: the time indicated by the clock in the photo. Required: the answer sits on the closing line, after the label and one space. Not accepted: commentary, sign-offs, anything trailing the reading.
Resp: 2:06:29
